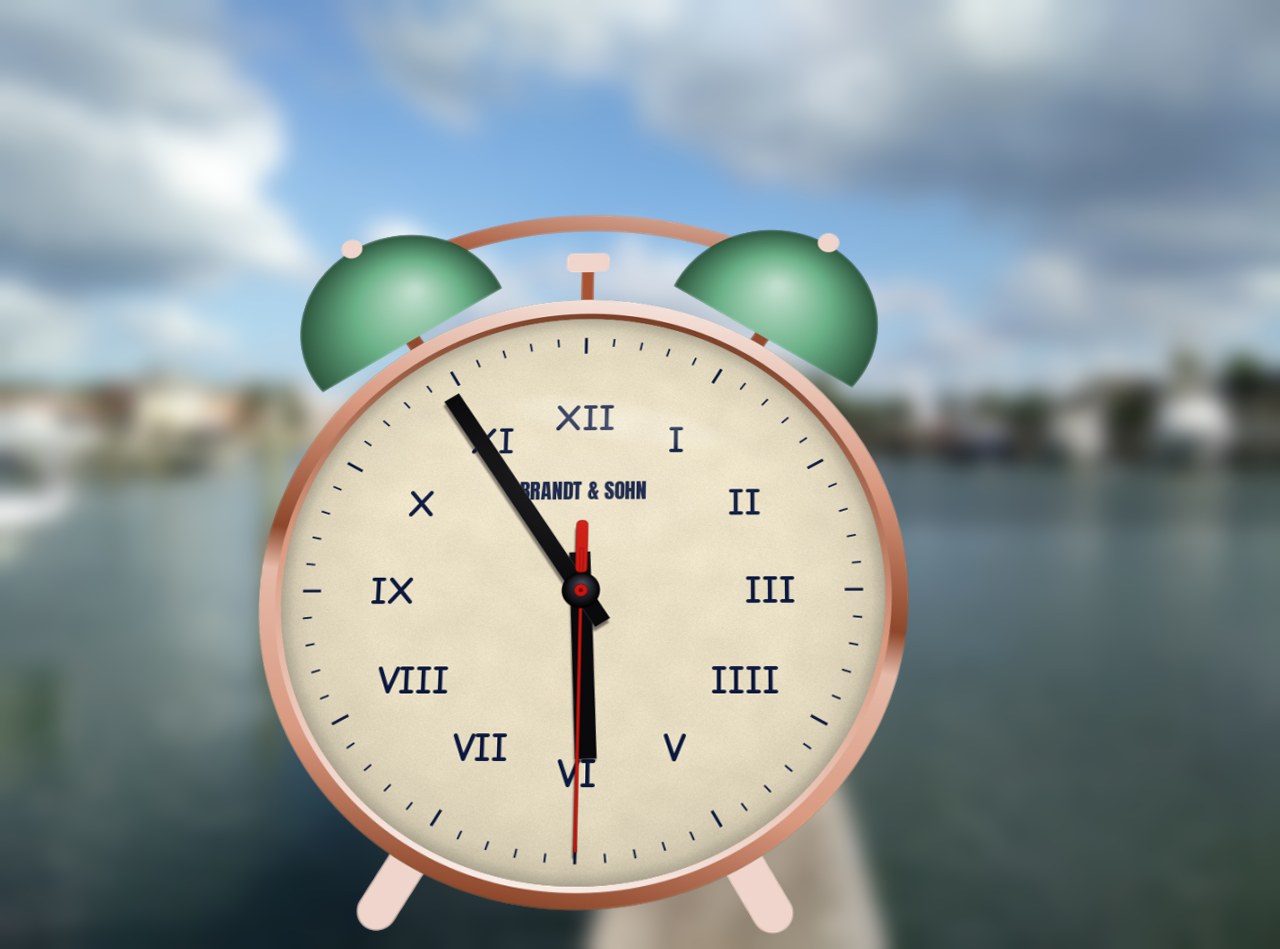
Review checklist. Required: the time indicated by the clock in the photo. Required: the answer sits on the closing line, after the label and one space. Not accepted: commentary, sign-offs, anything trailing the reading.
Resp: 5:54:30
